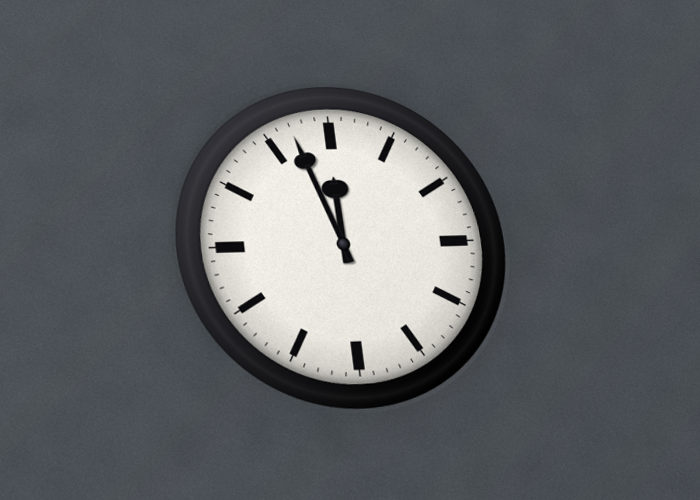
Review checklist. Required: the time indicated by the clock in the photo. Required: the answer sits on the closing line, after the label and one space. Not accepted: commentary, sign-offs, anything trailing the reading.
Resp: 11:57
